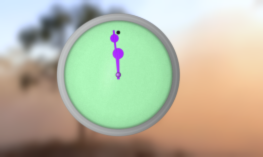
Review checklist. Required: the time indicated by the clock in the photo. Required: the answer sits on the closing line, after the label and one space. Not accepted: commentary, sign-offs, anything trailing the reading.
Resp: 11:59
